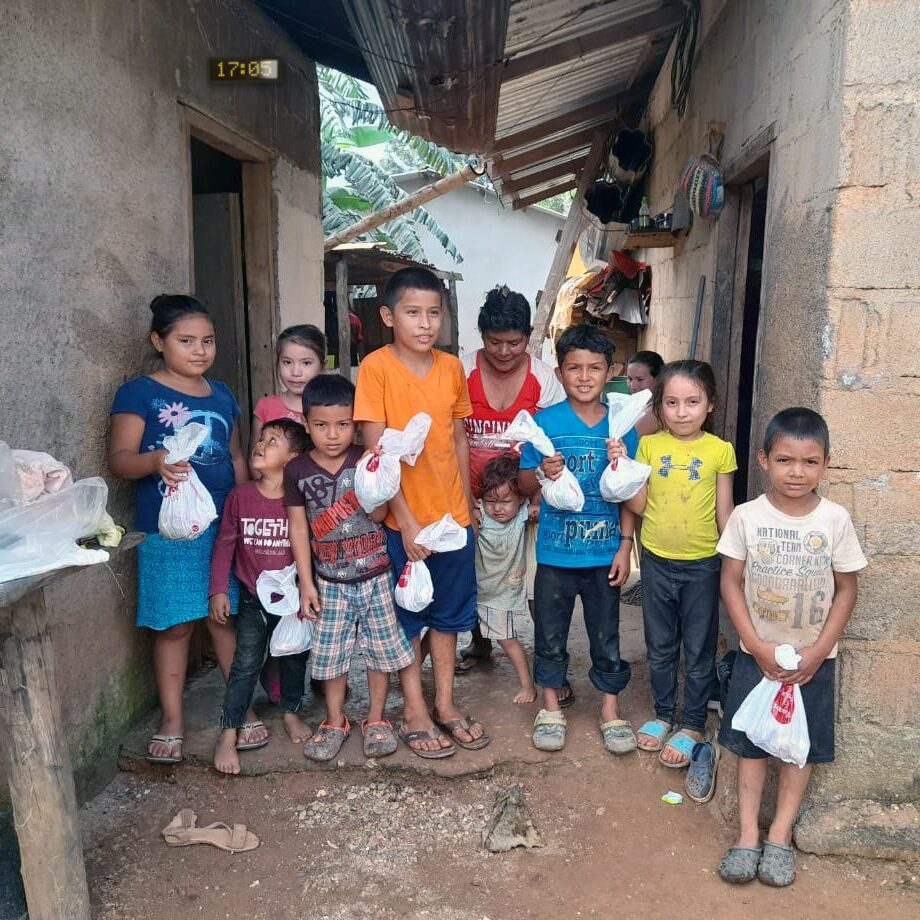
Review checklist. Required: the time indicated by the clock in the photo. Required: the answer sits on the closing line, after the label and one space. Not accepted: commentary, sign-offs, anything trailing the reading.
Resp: 17:05
